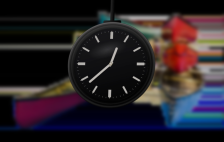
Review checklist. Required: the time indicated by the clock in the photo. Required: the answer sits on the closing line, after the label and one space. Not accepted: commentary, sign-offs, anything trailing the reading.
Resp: 12:38
